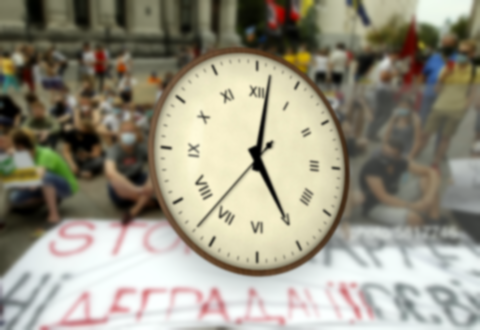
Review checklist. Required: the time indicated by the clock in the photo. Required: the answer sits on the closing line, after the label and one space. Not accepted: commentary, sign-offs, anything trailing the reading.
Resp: 5:01:37
